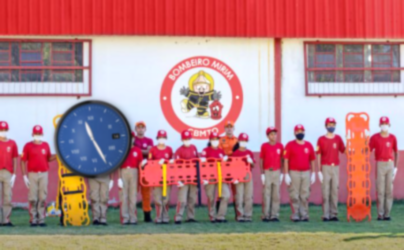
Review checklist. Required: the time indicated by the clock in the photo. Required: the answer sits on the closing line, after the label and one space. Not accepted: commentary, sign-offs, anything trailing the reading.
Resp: 11:26
